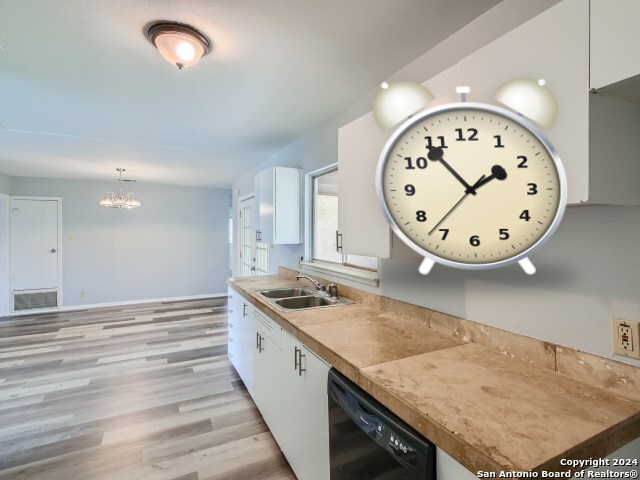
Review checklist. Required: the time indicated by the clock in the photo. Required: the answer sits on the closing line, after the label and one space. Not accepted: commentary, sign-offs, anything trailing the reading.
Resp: 1:53:37
